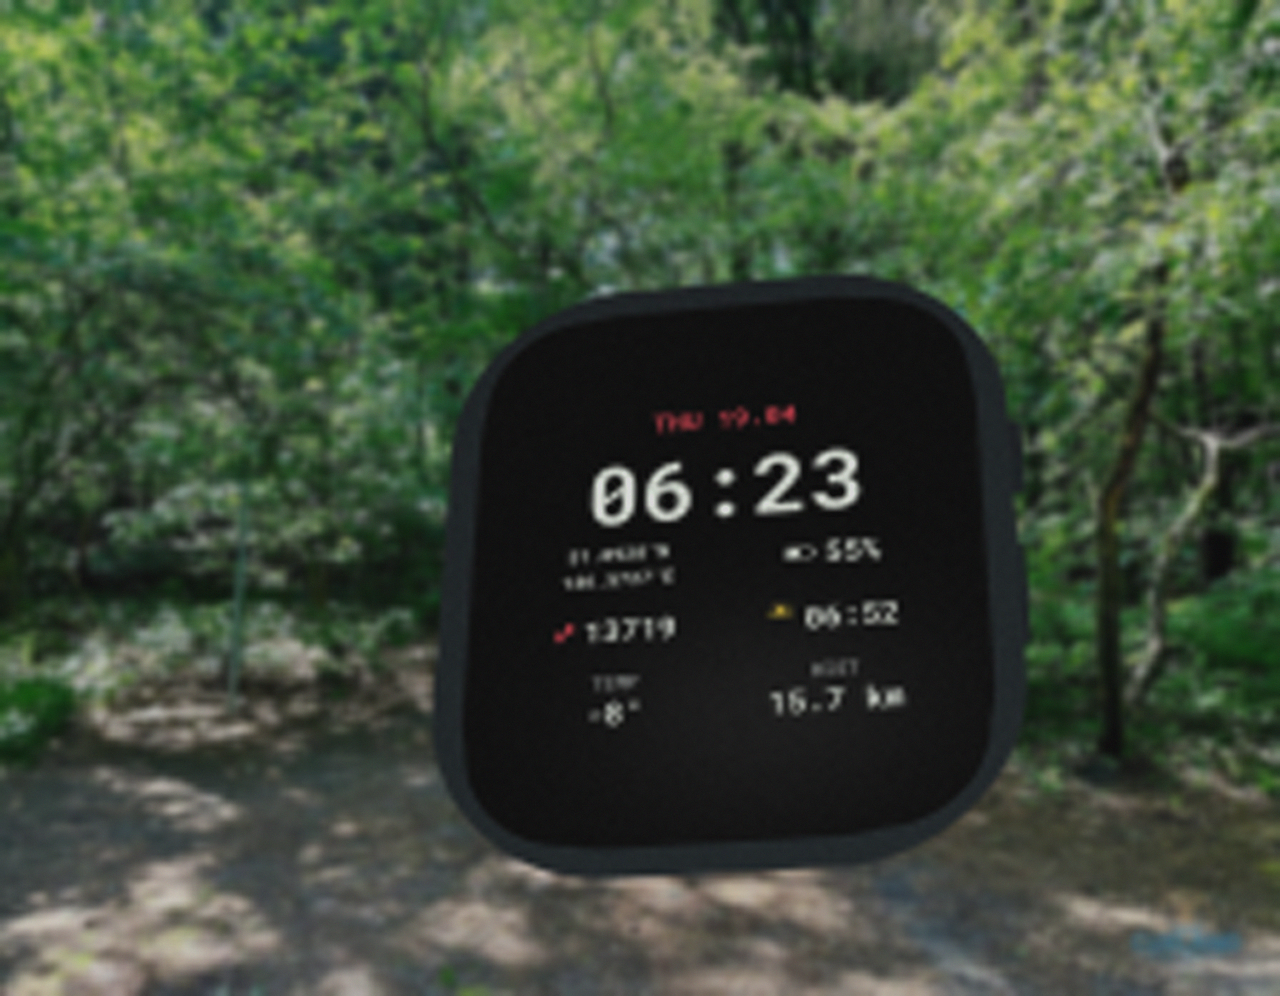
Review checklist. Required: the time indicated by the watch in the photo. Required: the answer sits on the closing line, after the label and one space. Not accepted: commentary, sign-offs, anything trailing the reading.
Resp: 6:23
